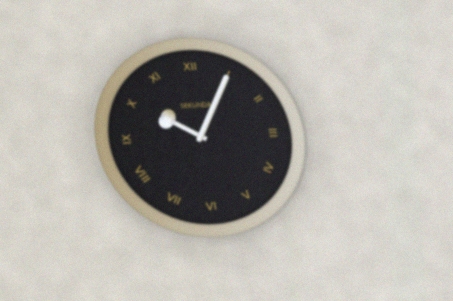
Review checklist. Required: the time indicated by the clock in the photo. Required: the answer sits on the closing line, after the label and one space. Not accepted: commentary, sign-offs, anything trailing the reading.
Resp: 10:05
